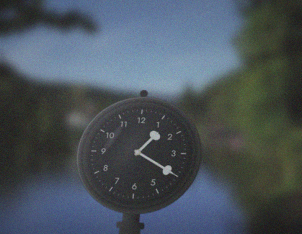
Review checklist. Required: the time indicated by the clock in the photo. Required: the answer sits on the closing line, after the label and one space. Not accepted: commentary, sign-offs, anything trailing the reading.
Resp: 1:20
